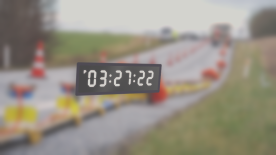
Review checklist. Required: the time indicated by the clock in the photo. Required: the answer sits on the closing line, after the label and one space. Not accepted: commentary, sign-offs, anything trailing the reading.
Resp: 3:27:22
